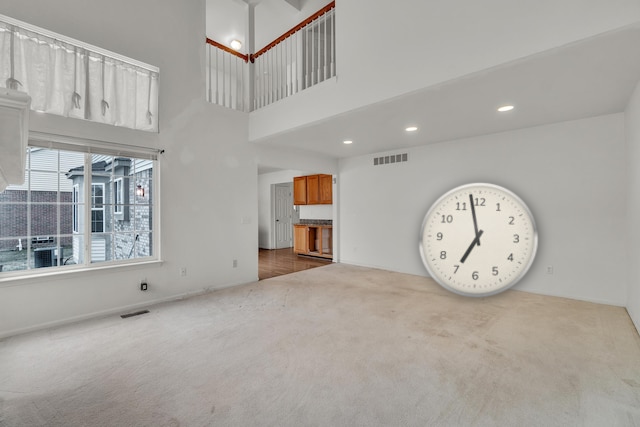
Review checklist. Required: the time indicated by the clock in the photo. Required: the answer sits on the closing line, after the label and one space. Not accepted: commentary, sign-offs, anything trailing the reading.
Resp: 6:58
